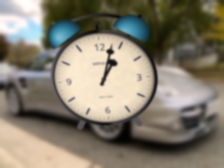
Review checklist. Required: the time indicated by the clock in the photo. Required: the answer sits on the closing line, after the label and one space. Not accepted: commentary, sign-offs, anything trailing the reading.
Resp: 1:03
